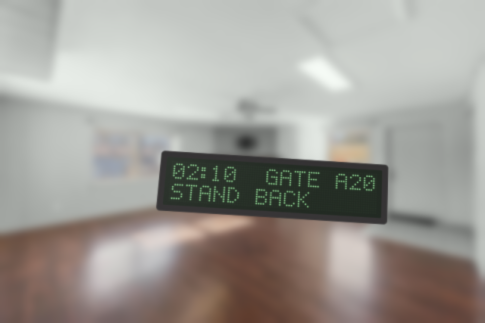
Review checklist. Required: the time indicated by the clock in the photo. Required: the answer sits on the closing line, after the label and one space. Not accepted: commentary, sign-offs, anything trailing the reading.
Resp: 2:10
